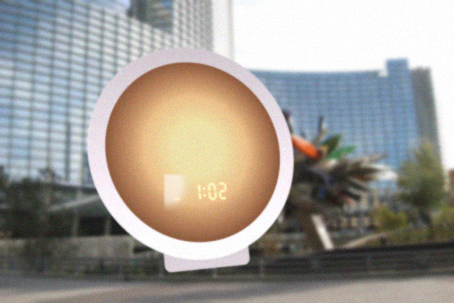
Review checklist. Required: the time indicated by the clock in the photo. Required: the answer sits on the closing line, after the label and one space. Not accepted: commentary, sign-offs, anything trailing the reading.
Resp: 1:02
